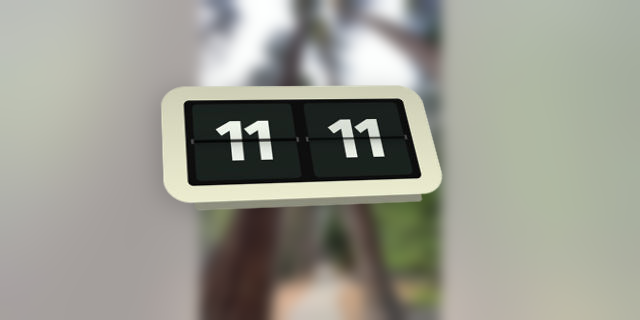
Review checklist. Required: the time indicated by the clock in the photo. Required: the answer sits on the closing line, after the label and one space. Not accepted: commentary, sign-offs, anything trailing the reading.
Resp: 11:11
